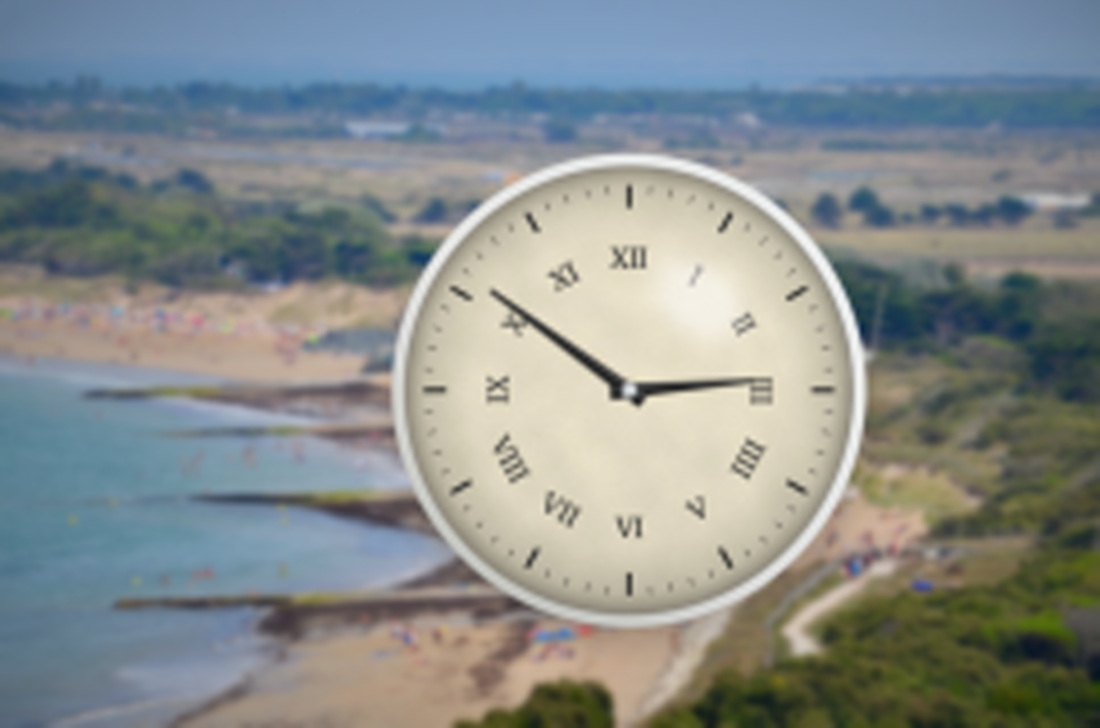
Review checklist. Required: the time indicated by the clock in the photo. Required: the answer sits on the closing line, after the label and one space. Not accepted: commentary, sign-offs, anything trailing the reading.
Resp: 2:51
